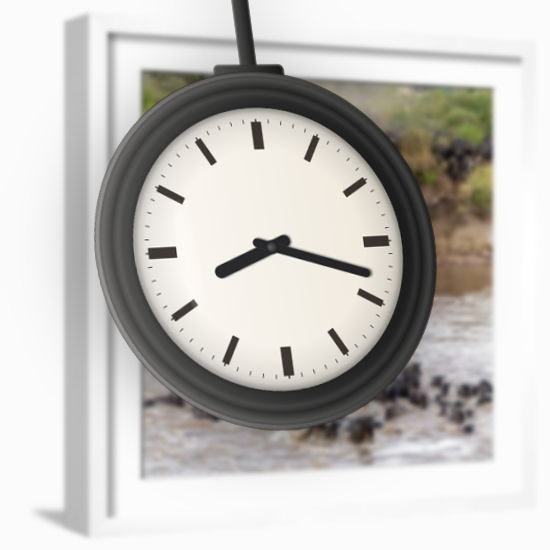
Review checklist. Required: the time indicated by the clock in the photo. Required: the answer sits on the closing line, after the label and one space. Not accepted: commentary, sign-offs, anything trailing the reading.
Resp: 8:18
